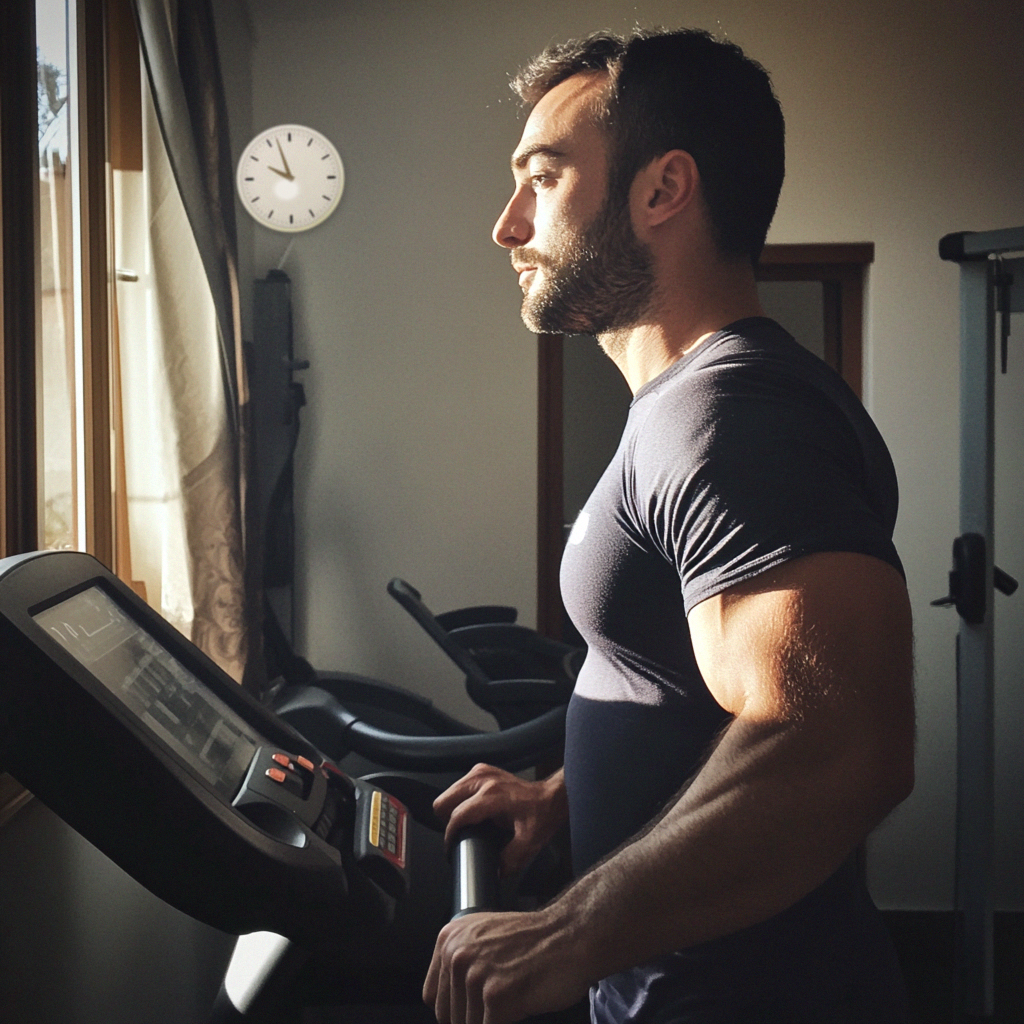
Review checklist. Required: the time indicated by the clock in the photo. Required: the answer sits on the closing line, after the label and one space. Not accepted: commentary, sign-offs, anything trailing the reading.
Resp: 9:57
